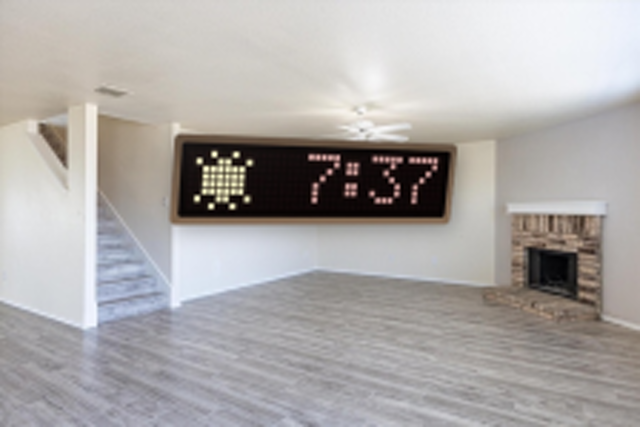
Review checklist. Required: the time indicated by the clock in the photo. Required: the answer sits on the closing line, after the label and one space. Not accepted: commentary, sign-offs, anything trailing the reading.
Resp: 7:37
